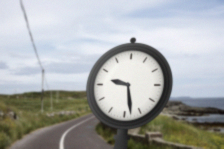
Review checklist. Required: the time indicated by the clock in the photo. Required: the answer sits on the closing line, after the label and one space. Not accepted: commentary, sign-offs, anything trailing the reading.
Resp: 9:28
